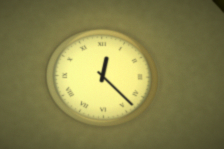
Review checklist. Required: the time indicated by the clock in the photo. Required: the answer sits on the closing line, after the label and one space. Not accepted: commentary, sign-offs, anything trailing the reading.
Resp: 12:23
